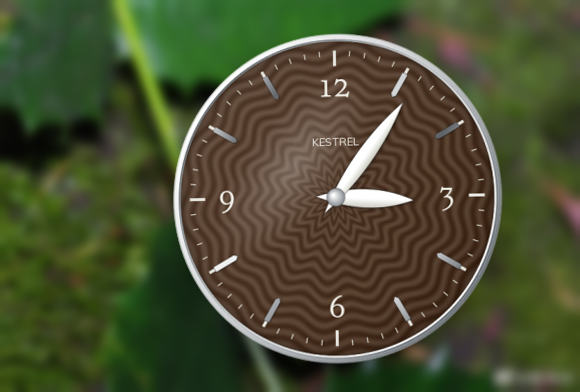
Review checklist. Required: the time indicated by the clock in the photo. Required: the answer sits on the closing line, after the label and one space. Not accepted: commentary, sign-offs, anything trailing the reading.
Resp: 3:06
